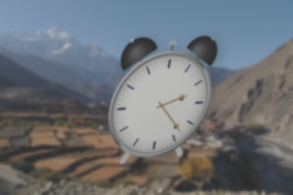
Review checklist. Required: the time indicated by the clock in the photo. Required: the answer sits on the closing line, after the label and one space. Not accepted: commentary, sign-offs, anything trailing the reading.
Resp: 2:23
